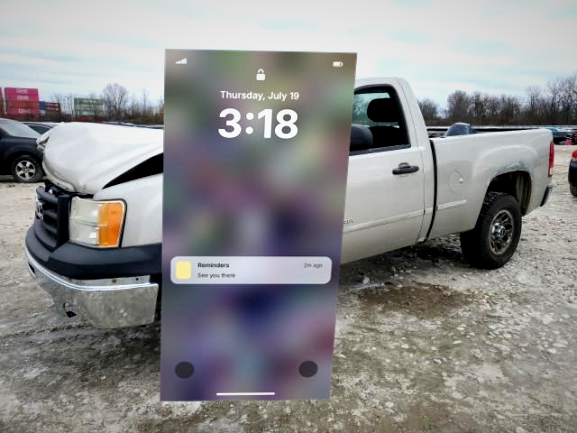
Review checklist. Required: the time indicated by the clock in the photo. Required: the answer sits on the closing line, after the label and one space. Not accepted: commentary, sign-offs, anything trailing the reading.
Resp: 3:18
